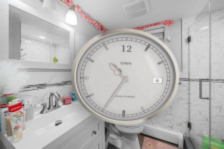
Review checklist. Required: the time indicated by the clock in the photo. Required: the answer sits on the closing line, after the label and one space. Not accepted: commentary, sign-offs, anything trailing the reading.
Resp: 10:35
